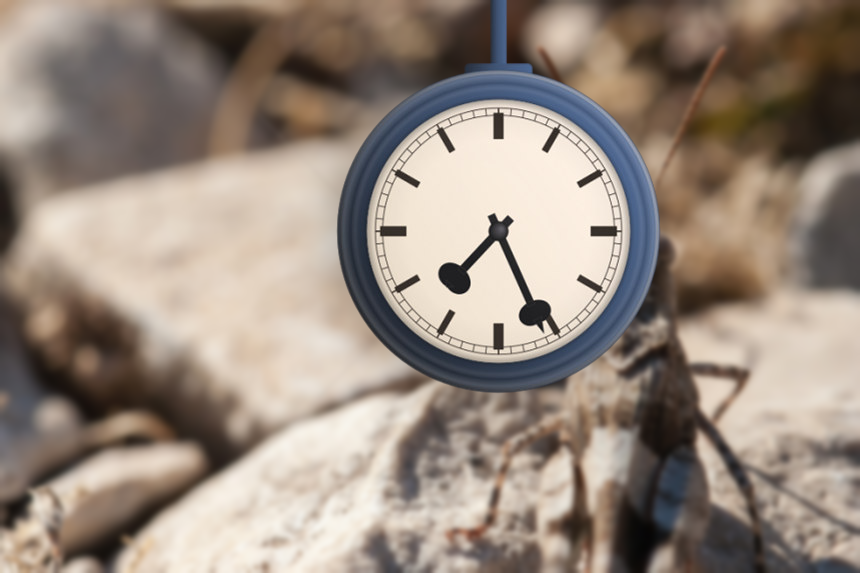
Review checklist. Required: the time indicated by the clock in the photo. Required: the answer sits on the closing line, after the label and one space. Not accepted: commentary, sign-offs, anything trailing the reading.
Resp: 7:26
